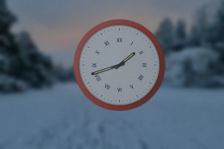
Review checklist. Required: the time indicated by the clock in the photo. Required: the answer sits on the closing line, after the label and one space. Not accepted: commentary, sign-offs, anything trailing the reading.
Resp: 1:42
